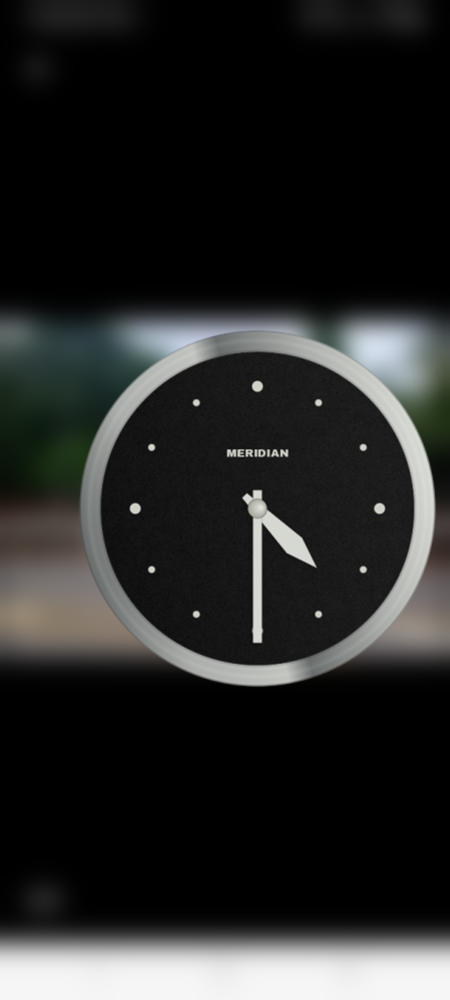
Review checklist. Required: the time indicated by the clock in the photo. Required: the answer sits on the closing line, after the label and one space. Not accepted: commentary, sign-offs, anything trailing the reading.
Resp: 4:30
